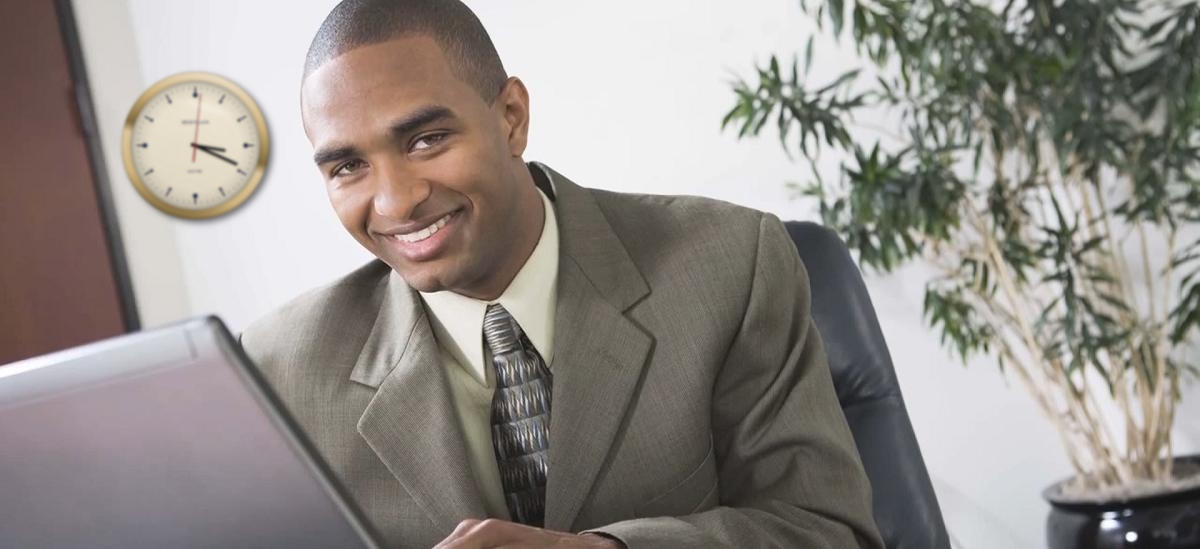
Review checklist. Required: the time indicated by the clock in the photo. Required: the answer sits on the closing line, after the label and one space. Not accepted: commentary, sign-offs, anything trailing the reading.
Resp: 3:19:01
